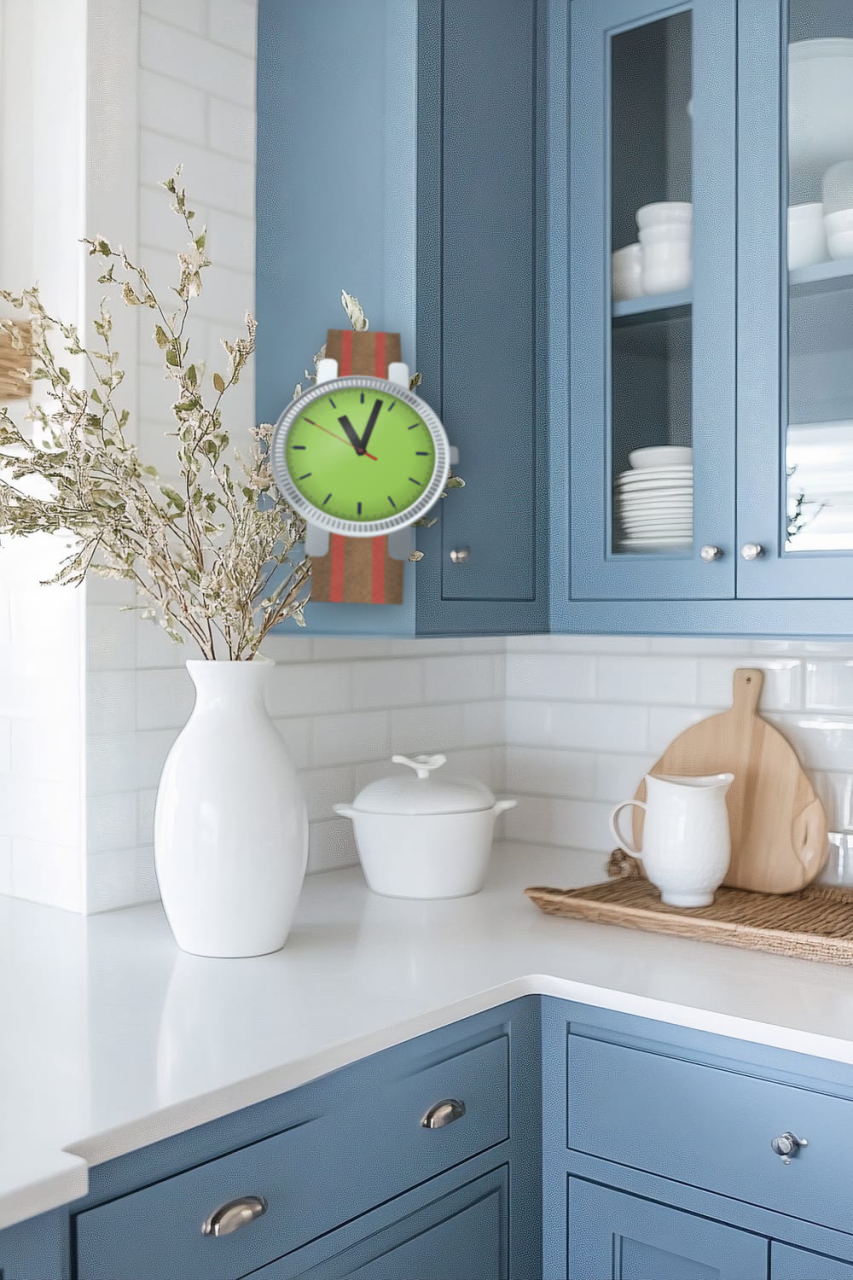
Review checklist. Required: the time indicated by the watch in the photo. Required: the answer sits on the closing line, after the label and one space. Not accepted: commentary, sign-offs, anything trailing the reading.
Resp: 11:02:50
